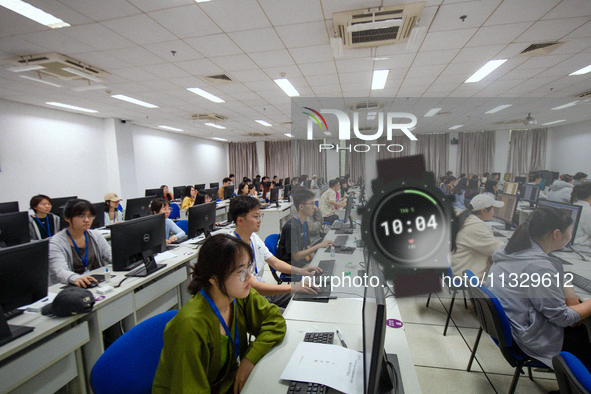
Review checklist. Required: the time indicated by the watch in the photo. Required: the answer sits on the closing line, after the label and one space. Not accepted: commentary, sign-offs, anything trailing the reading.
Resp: 10:04
